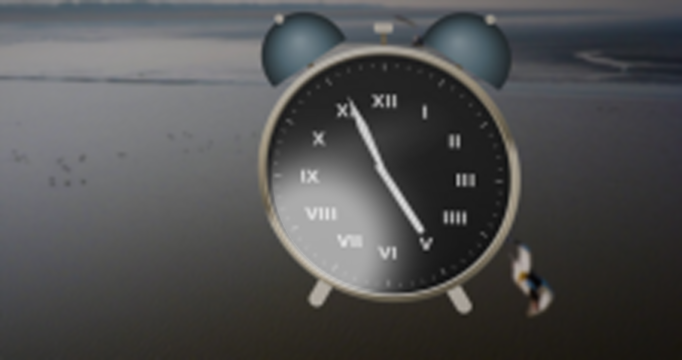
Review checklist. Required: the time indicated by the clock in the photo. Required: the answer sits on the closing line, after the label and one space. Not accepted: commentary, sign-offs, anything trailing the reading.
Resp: 4:56
